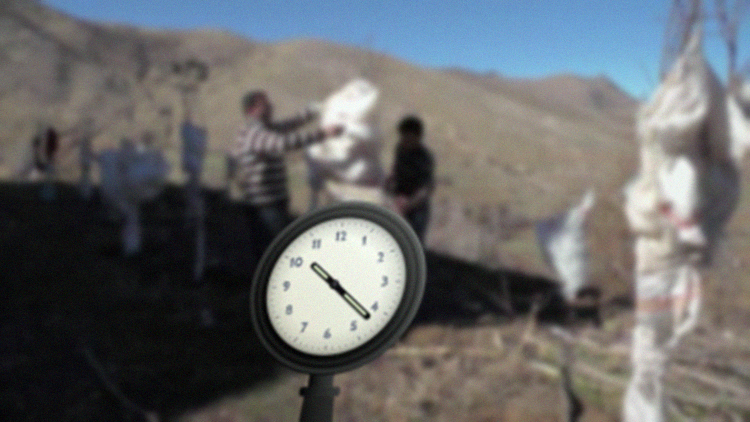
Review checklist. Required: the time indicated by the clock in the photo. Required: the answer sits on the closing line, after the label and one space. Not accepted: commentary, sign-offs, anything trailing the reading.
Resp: 10:22
